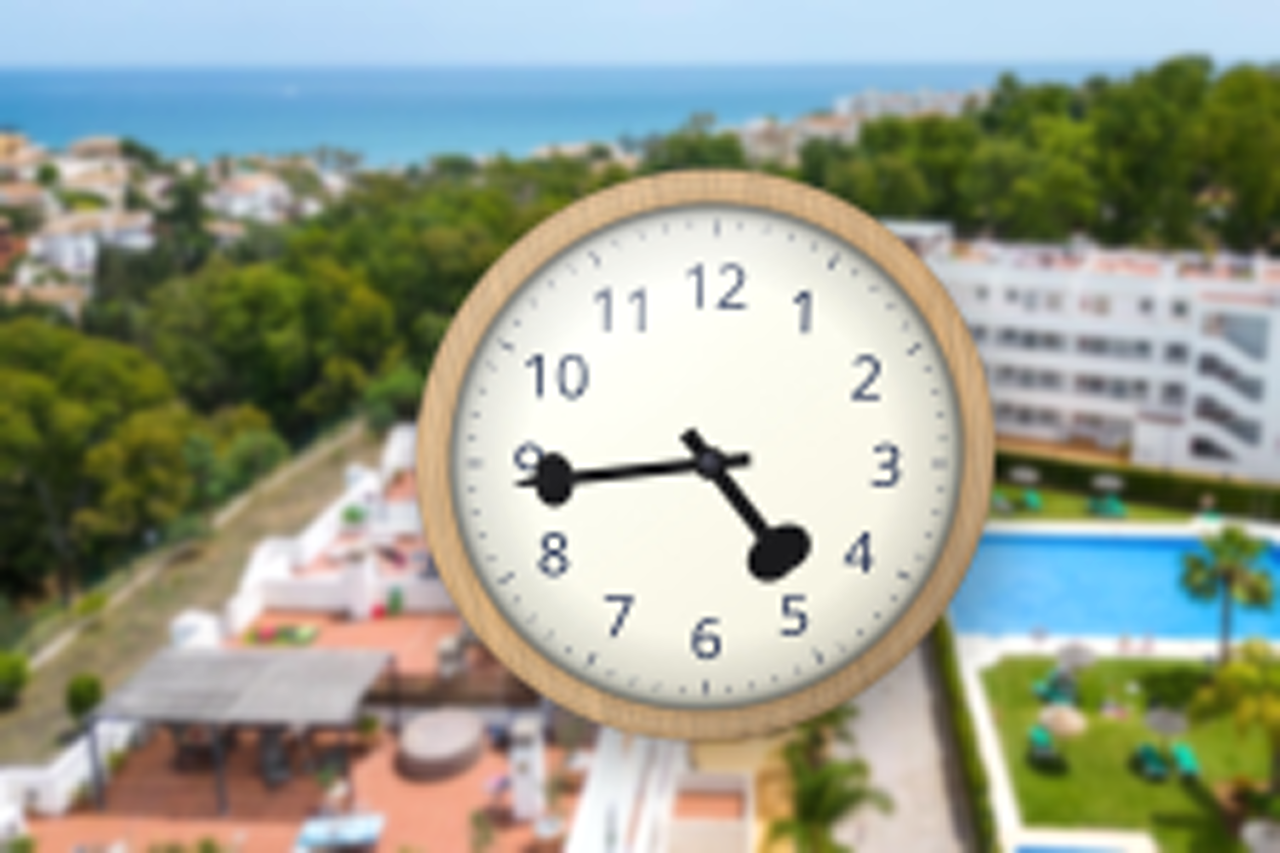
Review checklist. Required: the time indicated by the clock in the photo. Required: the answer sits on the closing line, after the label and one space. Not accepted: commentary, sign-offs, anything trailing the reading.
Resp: 4:44
